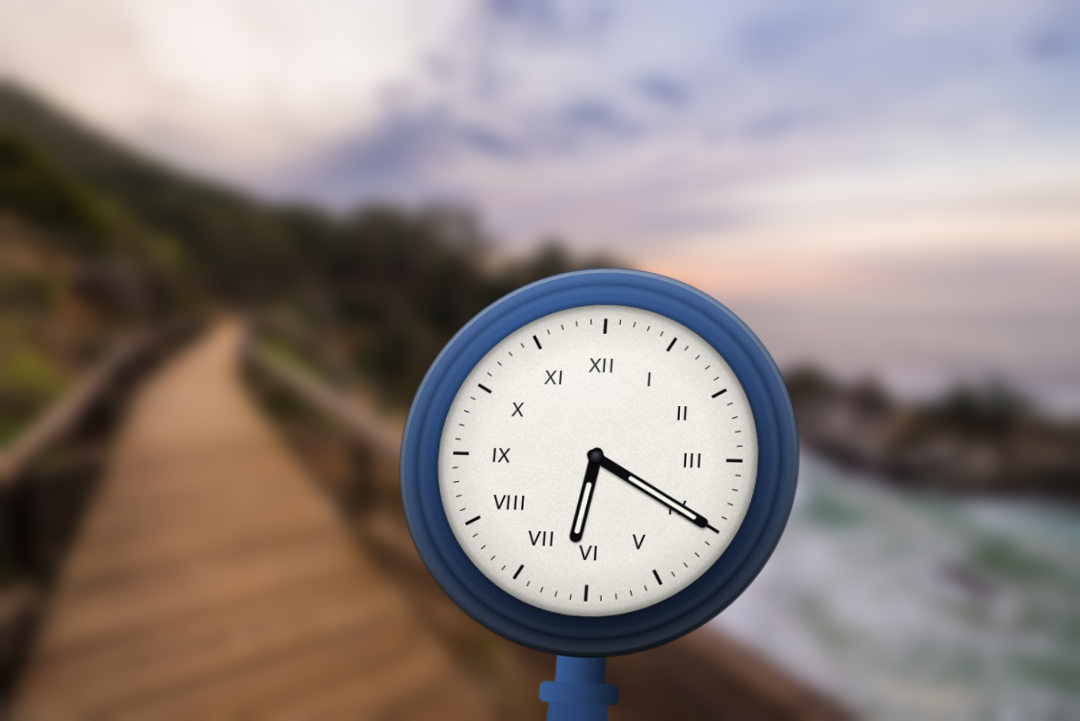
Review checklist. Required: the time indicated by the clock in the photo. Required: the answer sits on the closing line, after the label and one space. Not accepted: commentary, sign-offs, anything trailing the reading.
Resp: 6:20
